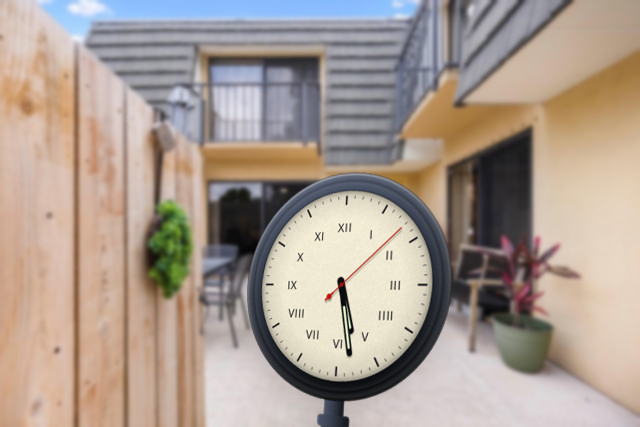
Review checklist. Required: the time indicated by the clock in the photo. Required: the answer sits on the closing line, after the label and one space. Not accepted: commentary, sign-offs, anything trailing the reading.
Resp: 5:28:08
